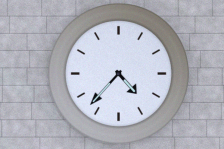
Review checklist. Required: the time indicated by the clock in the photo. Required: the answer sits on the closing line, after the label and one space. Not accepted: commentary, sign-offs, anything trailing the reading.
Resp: 4:37
